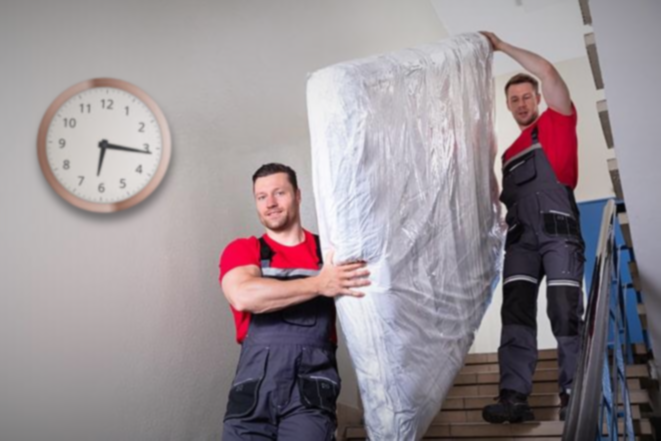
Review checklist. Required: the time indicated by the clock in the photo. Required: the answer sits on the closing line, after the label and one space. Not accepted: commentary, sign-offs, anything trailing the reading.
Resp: 6:16
